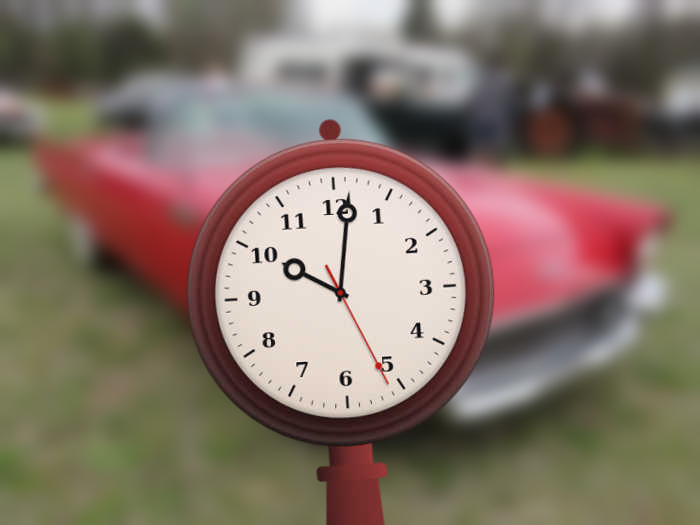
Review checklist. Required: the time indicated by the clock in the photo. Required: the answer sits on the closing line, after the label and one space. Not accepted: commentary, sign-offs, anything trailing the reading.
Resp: 10:01:26
